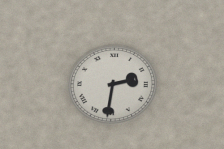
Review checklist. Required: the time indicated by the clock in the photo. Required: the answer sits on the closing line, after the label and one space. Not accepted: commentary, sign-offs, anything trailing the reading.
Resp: 2:31
